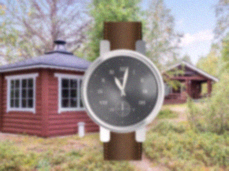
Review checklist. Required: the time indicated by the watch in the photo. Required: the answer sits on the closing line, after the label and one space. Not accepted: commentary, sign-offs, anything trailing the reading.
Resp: 11:02
